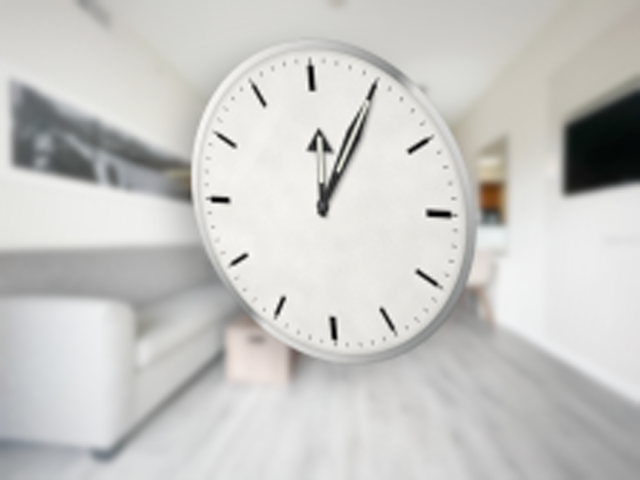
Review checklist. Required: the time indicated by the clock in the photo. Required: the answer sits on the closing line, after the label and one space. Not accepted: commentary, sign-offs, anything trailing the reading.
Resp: 12:05
